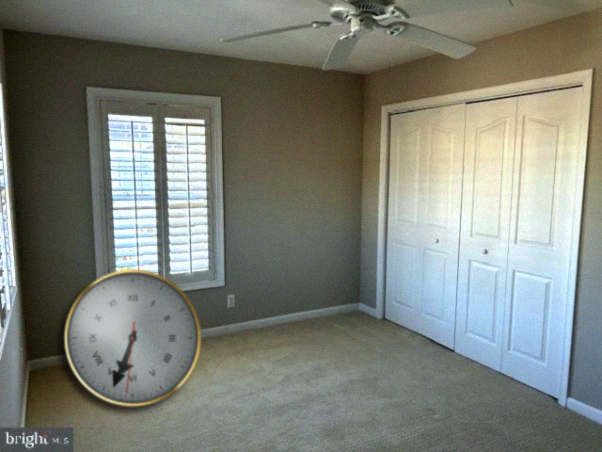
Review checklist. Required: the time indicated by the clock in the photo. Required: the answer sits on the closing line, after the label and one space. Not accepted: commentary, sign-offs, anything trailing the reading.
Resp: 6:33:31
